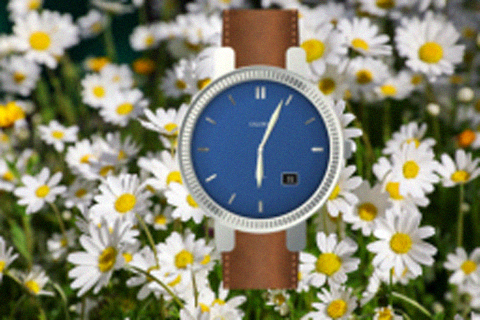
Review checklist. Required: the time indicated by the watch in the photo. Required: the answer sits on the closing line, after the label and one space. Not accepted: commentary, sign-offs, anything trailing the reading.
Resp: 6:04
